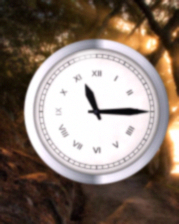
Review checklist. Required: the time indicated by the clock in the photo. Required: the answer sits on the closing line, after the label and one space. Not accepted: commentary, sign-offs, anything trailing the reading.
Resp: 11:15
